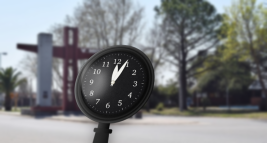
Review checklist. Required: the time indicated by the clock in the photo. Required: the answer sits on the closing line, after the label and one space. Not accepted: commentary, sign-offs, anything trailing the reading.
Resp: 12:04
